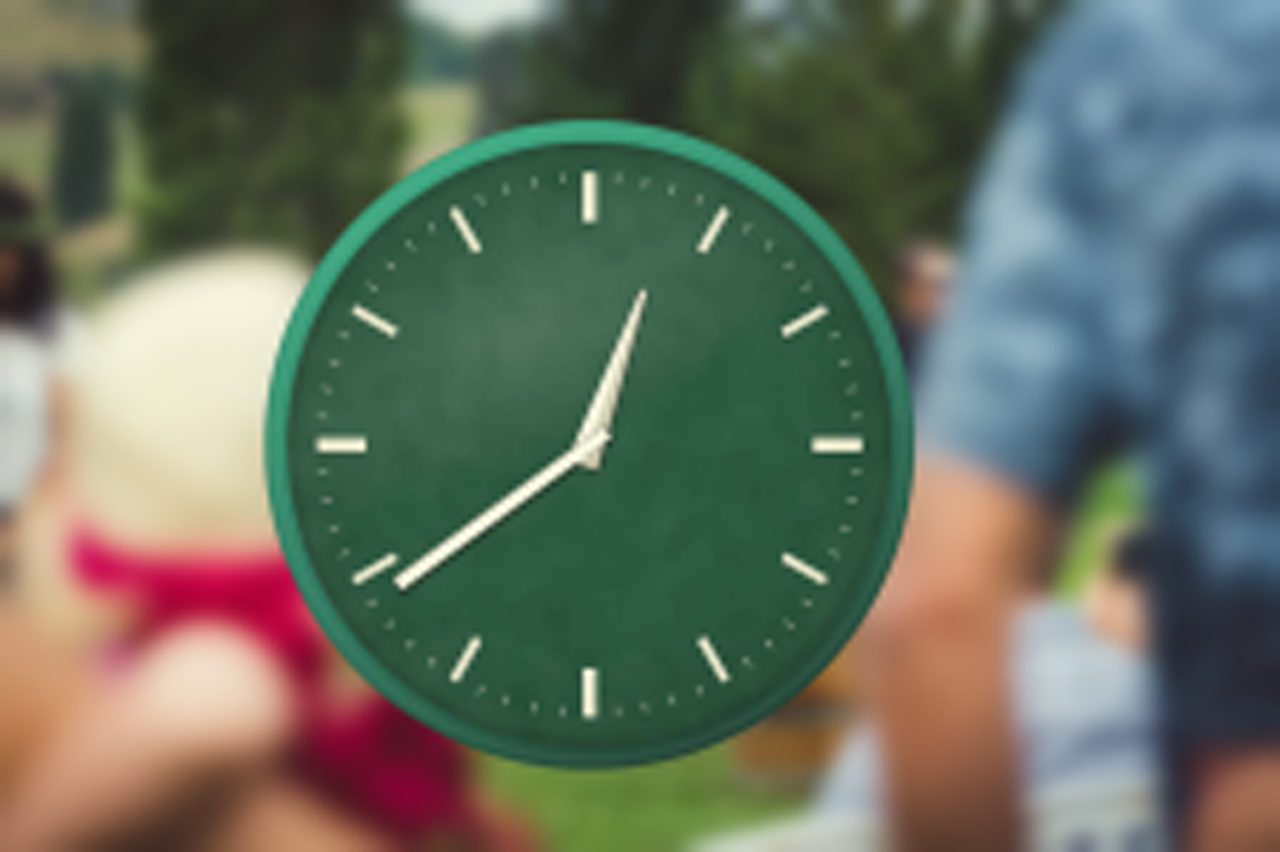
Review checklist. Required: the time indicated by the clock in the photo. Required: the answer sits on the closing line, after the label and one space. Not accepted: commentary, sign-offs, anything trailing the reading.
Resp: 12:39
